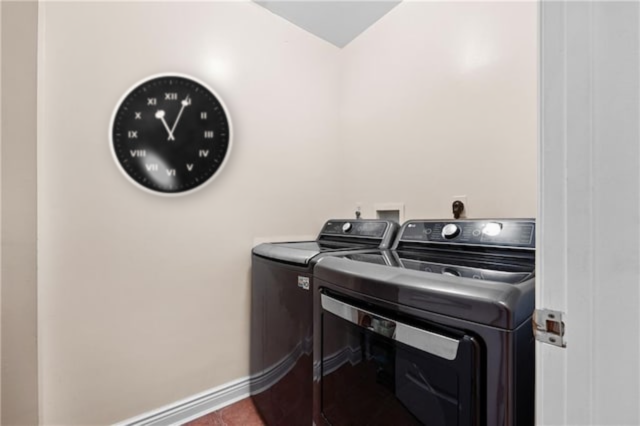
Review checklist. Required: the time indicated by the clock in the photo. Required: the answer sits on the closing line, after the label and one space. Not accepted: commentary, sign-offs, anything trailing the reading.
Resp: 11:04
